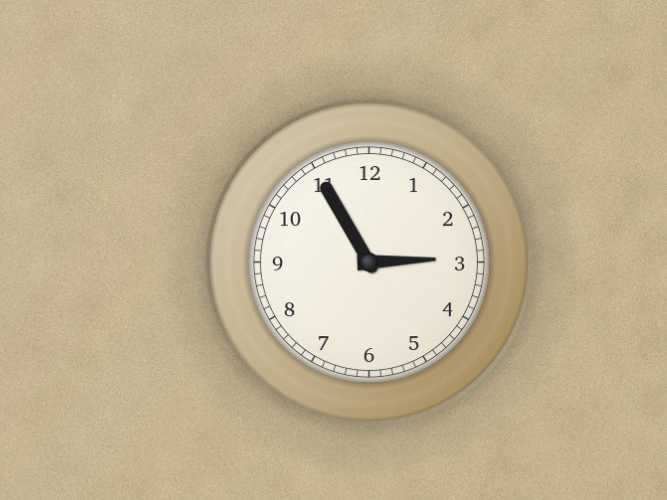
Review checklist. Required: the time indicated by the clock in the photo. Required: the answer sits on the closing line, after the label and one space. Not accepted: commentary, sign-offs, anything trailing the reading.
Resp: 2:55
